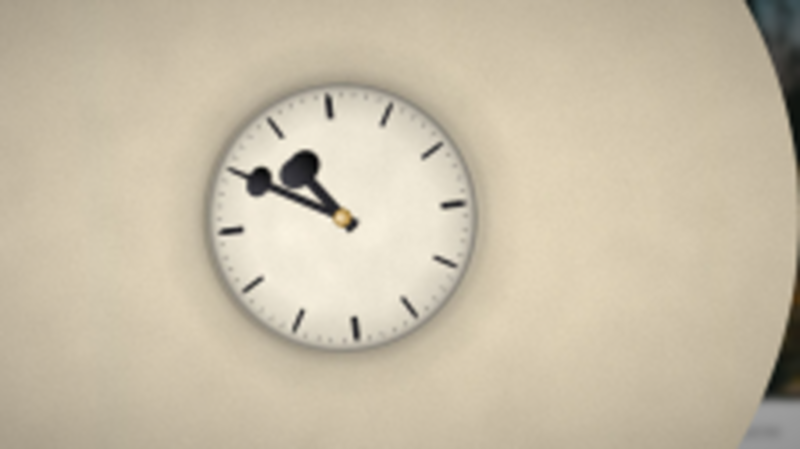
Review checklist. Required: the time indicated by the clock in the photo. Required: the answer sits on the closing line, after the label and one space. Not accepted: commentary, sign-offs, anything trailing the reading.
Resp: 10:50
